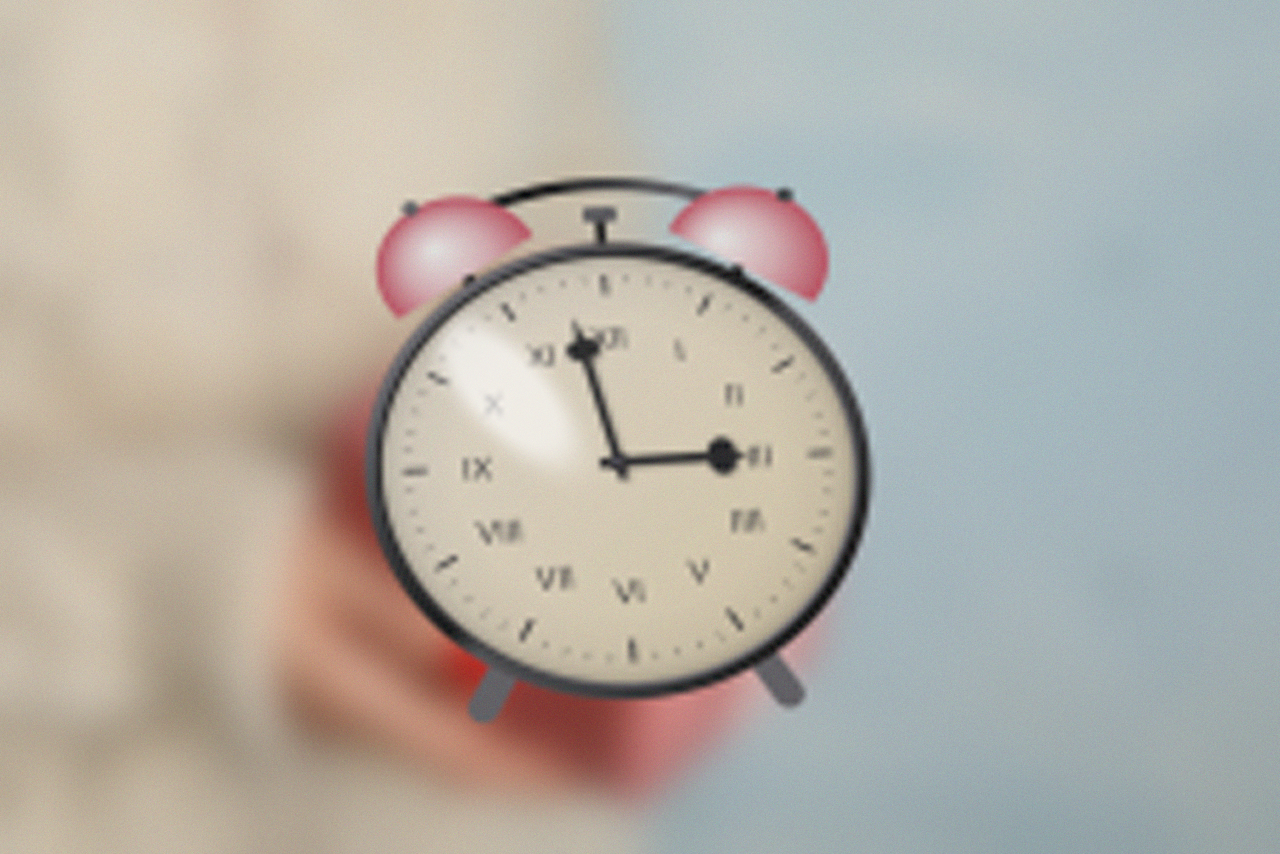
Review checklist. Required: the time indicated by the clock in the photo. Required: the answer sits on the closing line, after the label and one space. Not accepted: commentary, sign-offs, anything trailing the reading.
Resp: 2:58
